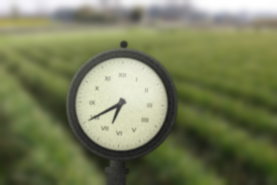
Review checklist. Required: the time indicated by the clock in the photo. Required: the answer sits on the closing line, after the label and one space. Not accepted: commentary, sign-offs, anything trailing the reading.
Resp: 6:40
